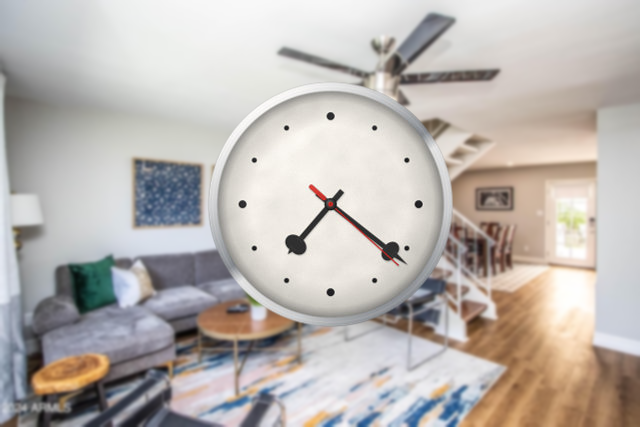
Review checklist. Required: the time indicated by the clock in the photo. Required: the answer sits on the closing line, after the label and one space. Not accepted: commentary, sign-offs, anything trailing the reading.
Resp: 7:21:22
